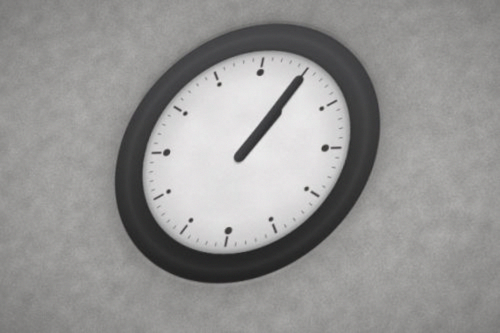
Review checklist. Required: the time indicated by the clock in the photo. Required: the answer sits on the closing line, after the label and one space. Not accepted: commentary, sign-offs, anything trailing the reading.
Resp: 1:05
